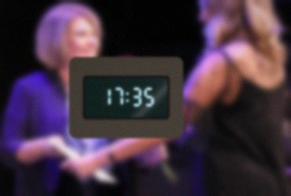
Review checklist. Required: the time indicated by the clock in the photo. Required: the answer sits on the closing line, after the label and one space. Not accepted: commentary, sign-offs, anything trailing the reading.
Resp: 17:35
